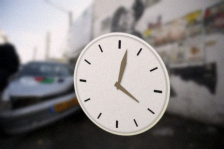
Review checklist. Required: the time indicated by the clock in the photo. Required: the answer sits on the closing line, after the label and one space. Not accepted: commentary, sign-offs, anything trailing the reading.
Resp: 4:02
